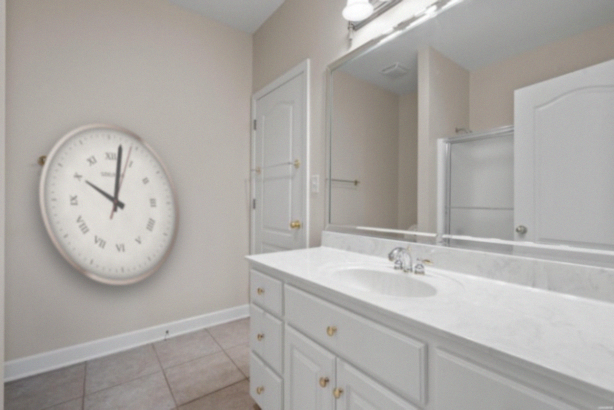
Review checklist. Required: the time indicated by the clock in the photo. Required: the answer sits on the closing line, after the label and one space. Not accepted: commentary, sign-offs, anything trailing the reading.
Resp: 10:02:04
